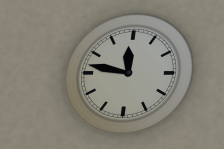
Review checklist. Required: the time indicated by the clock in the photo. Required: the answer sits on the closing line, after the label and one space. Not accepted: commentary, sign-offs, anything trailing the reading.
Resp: 11:47
